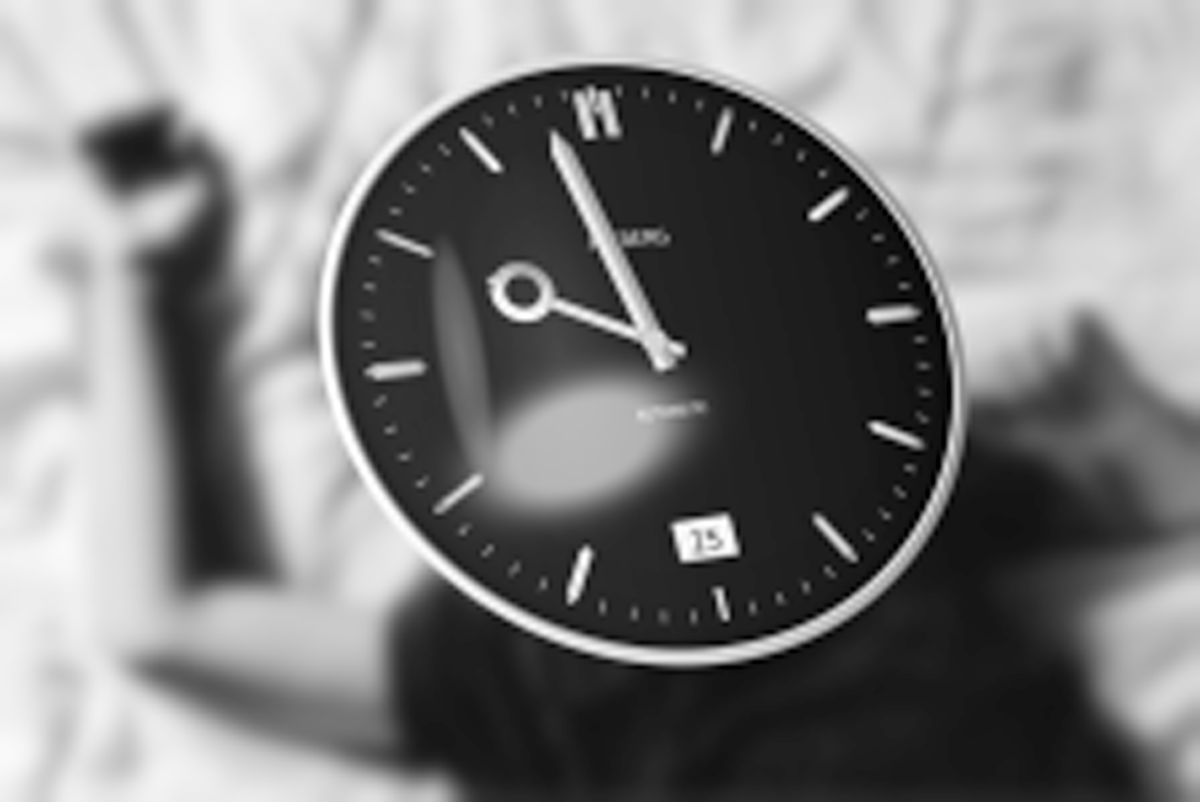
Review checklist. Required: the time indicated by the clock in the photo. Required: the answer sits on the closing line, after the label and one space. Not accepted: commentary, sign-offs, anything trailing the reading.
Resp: 9:58
